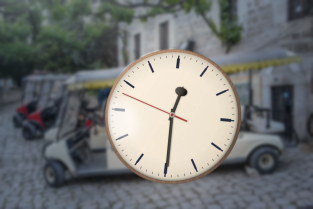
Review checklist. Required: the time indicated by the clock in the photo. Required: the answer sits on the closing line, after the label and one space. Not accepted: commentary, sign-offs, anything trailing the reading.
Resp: 12:29:48
